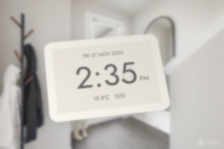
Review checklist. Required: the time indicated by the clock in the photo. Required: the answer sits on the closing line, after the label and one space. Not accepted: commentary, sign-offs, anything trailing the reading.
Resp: 2:35
